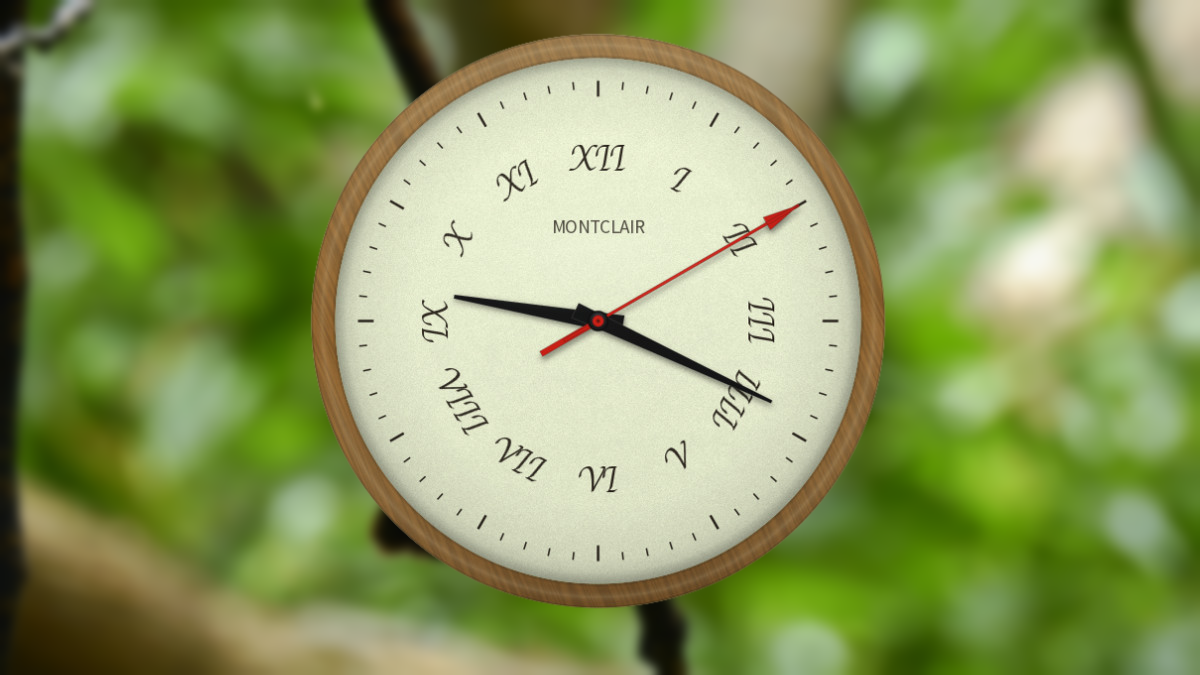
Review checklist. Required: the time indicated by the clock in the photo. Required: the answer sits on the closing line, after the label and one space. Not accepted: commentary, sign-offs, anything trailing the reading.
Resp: 9:19:10
